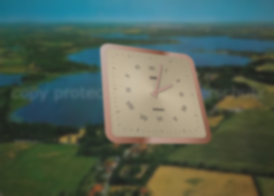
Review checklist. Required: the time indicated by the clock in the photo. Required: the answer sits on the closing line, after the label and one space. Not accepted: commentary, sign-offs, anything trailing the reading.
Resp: 2:03
